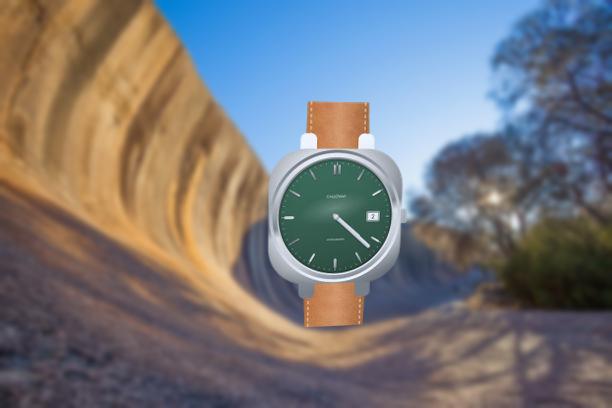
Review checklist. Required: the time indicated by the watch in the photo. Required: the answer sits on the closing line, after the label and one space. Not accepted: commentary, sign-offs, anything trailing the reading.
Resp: 4:22
